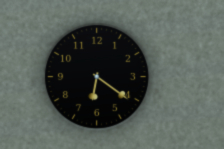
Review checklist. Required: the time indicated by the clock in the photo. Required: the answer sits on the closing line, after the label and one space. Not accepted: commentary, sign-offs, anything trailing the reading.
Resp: 6:21
